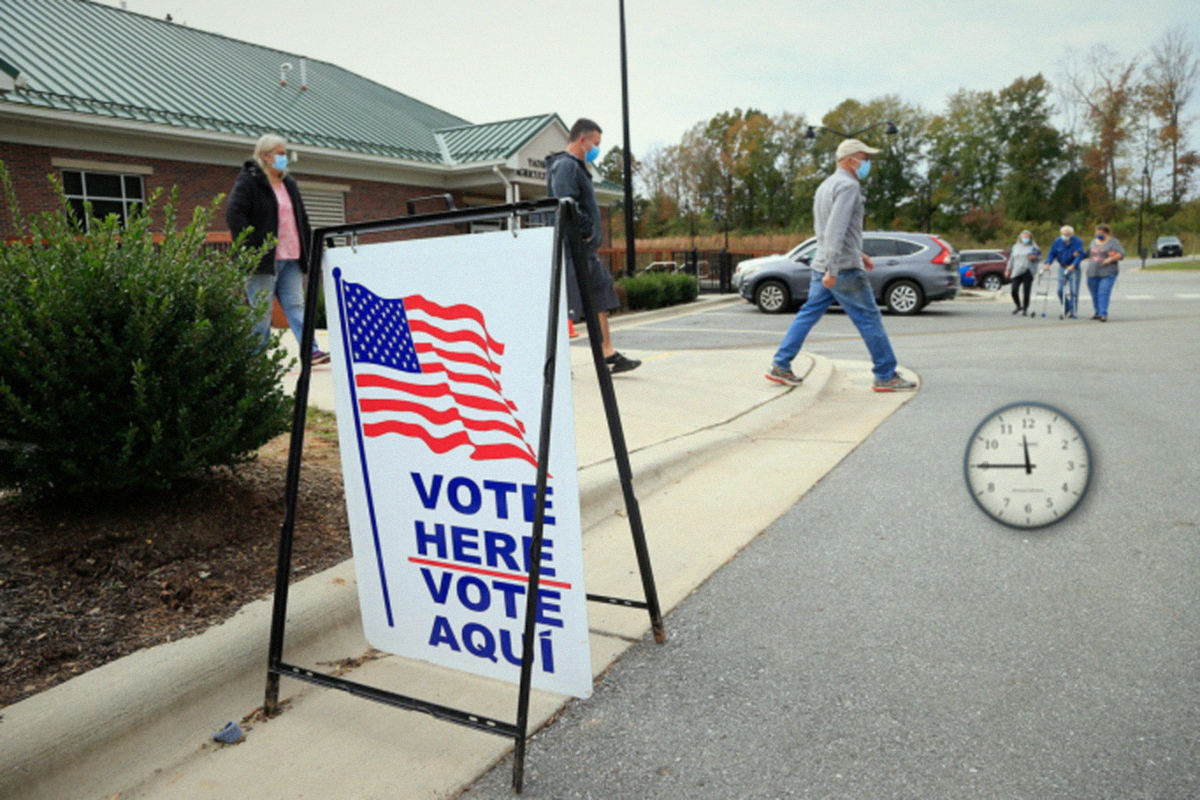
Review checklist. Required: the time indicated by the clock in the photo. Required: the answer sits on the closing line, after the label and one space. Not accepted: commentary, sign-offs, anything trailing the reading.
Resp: 11:45
